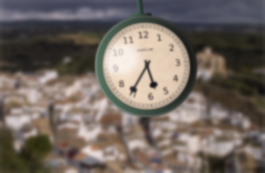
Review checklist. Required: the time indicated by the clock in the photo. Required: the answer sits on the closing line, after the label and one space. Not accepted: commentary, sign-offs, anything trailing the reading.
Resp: 5:36
